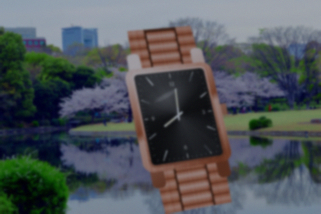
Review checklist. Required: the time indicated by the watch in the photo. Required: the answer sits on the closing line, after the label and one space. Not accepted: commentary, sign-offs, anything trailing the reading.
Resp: 8:01
